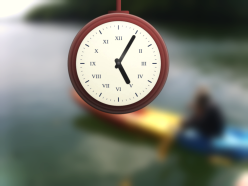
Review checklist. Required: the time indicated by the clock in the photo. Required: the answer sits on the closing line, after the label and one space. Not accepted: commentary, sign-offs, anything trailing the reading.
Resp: 5:05
